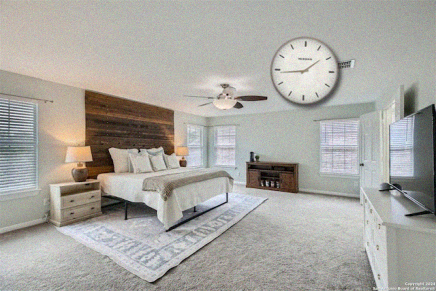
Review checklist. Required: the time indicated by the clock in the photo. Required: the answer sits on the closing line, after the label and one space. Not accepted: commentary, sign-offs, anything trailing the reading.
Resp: 1:44
